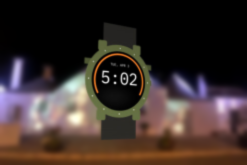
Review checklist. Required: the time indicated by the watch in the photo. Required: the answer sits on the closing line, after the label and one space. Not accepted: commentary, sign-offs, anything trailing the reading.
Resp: 5:02
